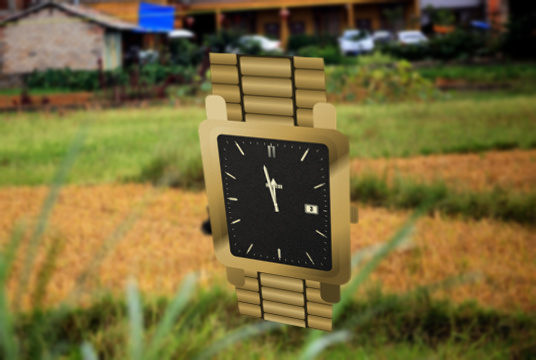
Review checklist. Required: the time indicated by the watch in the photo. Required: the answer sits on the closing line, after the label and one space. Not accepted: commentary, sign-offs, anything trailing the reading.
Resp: 11:58
